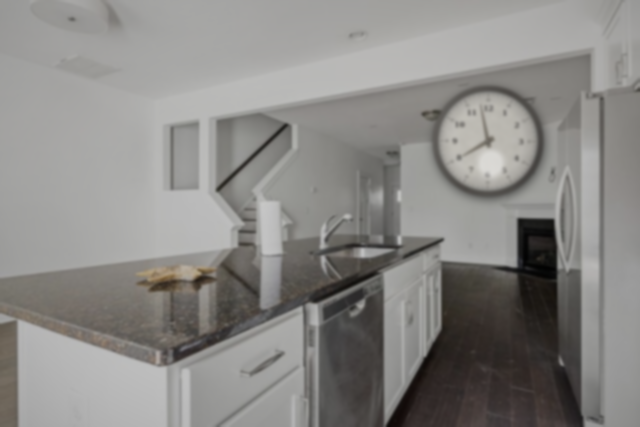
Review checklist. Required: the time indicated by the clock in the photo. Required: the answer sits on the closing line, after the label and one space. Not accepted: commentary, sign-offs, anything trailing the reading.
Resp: 7:58
